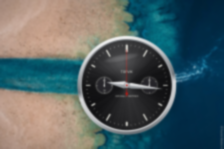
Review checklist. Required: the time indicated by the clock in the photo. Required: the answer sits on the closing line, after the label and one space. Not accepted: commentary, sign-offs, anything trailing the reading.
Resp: 9:16
